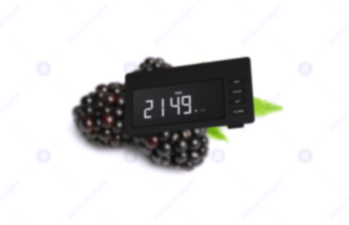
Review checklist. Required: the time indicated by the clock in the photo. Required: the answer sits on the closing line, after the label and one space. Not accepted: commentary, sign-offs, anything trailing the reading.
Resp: 21:49
